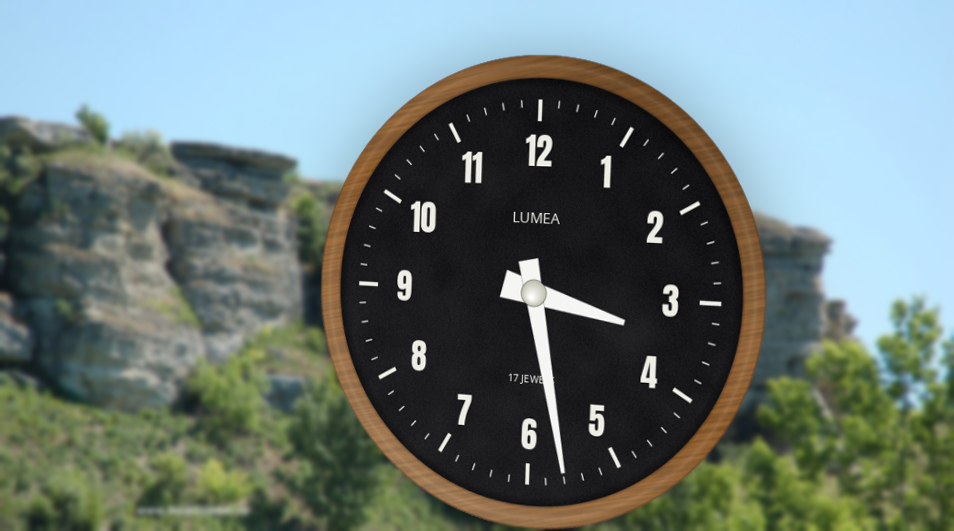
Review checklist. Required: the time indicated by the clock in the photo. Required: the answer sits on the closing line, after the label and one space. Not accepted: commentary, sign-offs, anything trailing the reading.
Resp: 3:28
